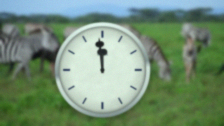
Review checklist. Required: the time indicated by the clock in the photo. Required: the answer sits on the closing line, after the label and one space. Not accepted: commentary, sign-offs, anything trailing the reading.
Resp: 11:59
